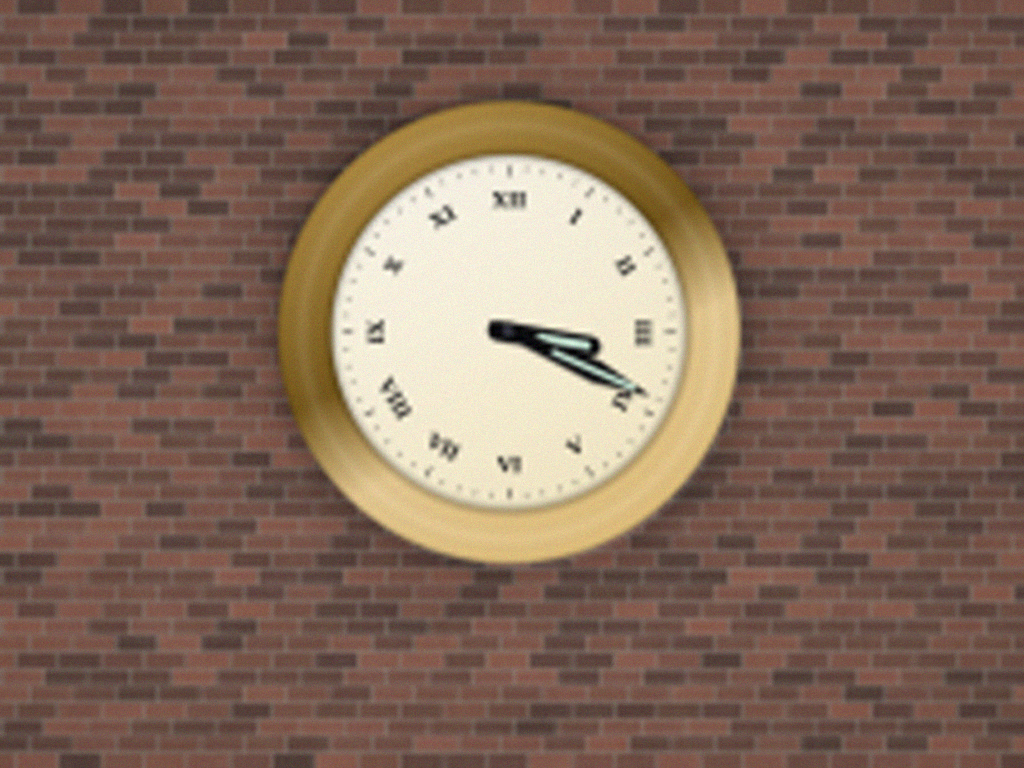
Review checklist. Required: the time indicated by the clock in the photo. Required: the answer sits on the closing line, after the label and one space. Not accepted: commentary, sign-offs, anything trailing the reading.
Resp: 3:19
